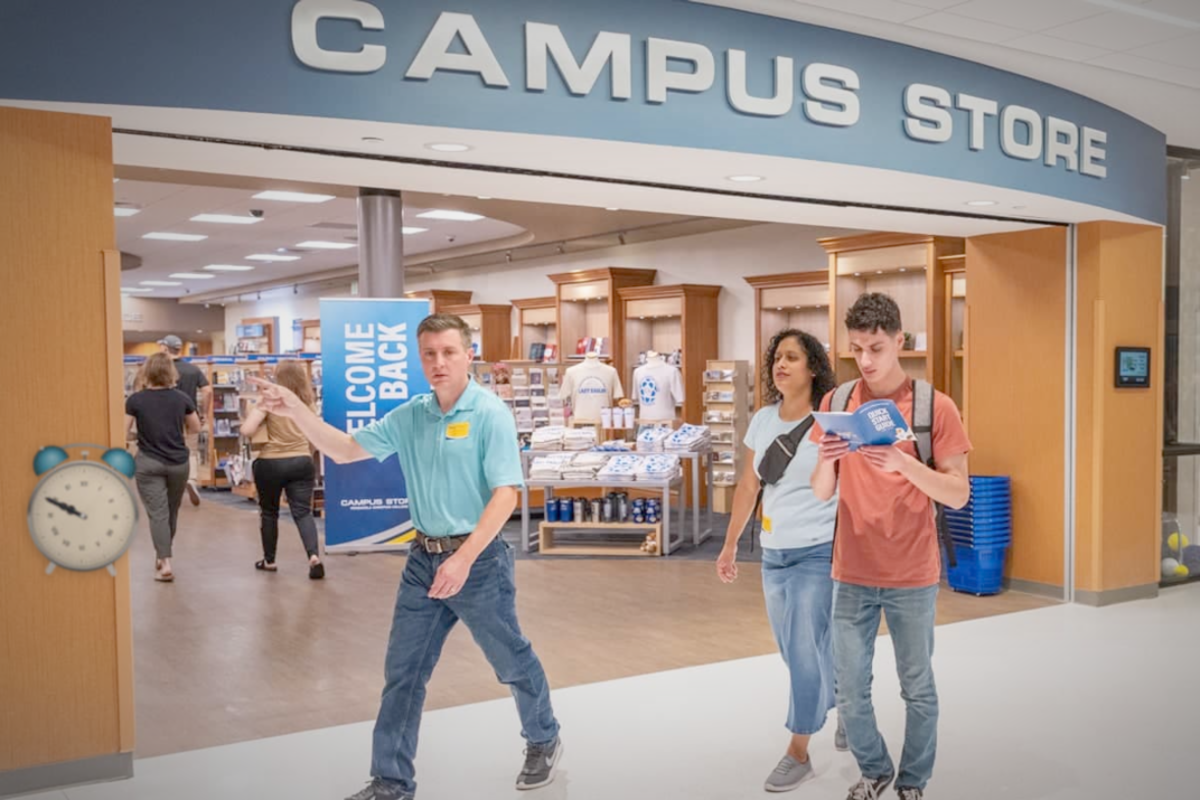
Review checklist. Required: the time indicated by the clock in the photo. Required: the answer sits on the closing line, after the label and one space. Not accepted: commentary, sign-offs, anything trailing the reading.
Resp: 9:49
